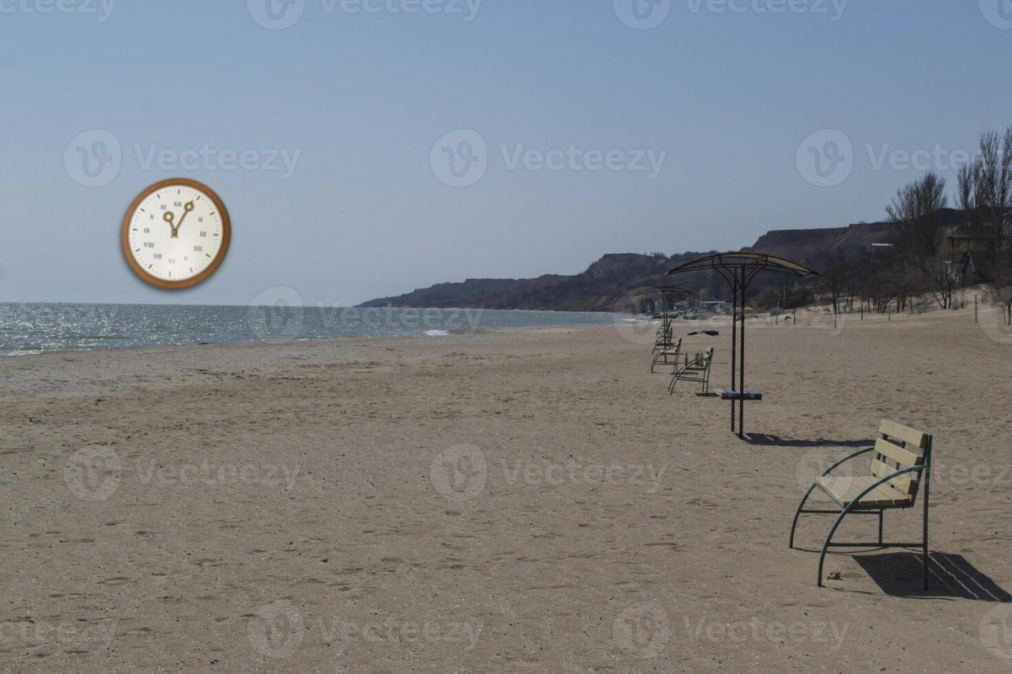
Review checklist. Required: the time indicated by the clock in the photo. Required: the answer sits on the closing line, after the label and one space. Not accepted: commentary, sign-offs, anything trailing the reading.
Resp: 11:04
